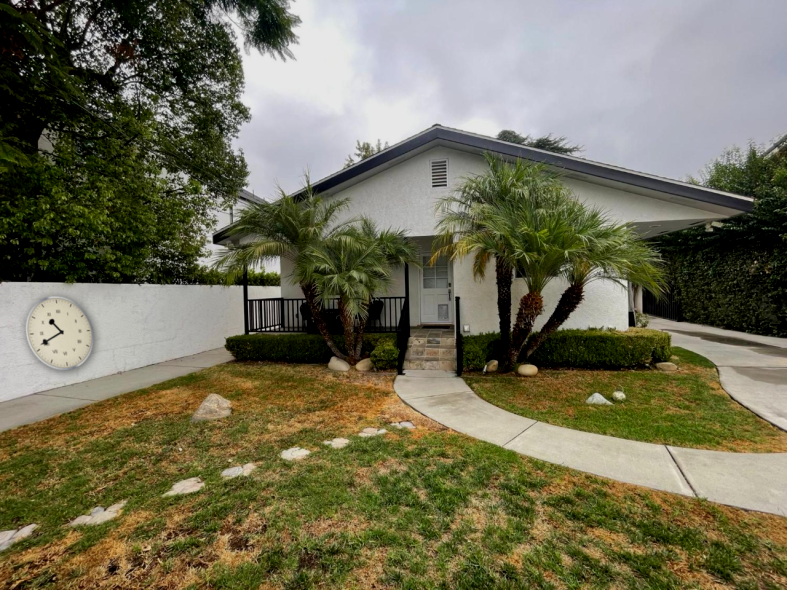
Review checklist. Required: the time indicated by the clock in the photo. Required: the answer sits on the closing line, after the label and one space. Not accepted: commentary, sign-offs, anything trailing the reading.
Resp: 10:41
